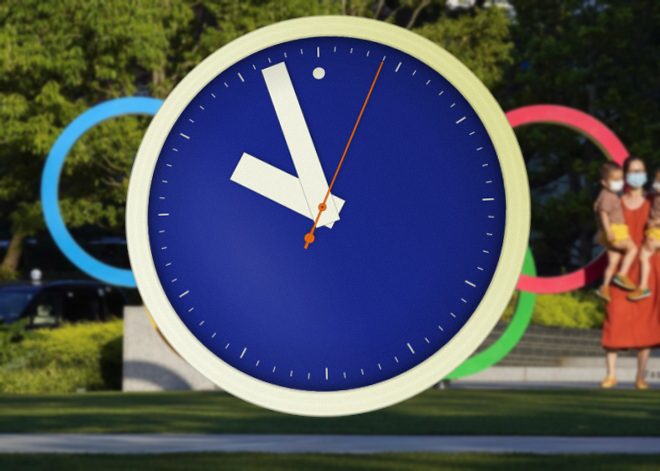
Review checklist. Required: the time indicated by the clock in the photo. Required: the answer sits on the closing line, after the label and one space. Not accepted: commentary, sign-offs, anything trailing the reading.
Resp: 9:57:04
